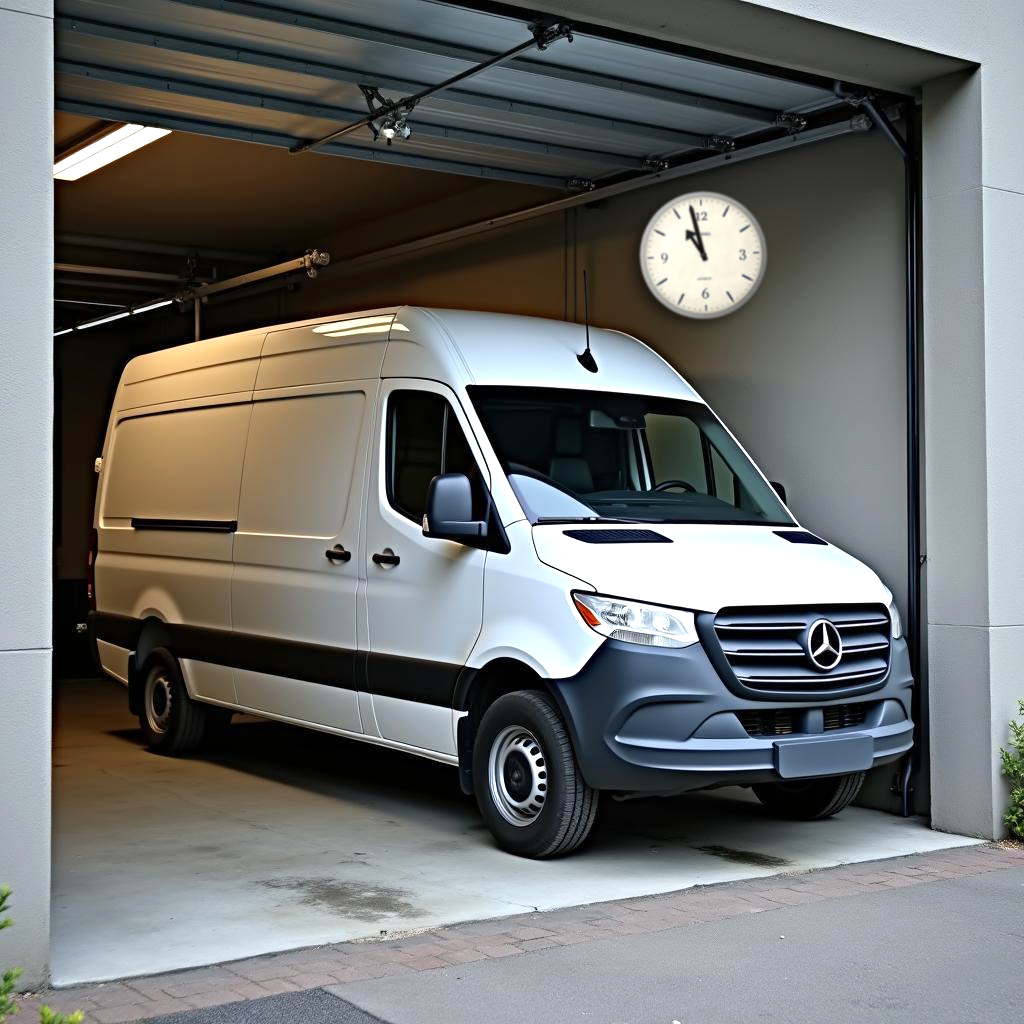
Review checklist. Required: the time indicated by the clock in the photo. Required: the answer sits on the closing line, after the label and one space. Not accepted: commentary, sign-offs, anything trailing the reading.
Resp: 10:58
